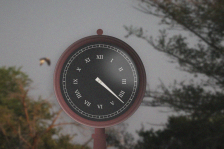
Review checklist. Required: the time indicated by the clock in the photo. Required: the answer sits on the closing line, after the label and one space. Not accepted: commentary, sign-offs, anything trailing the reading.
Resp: 4:22
